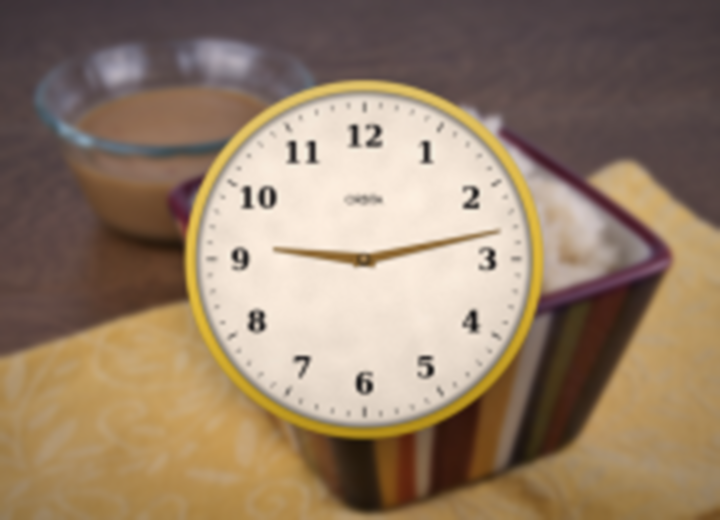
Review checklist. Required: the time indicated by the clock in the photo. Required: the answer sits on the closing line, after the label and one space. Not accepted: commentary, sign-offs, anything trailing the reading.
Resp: 9:13
